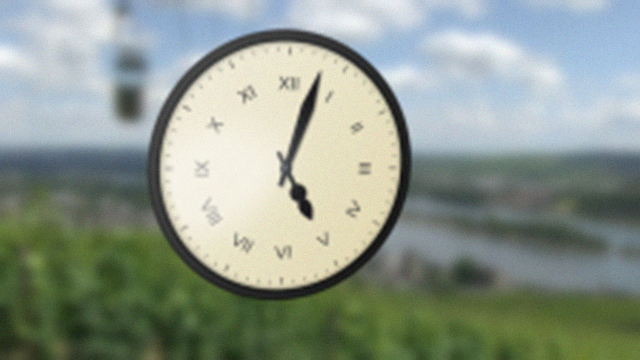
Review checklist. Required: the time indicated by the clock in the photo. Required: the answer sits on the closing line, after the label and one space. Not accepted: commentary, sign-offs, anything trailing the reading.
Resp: 5:03
